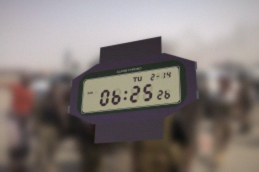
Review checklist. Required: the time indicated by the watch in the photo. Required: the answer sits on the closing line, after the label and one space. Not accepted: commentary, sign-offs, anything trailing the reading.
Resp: 6:25:26
